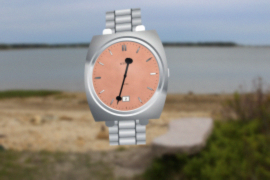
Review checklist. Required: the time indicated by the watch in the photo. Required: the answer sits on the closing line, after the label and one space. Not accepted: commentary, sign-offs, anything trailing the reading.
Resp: 12:33
